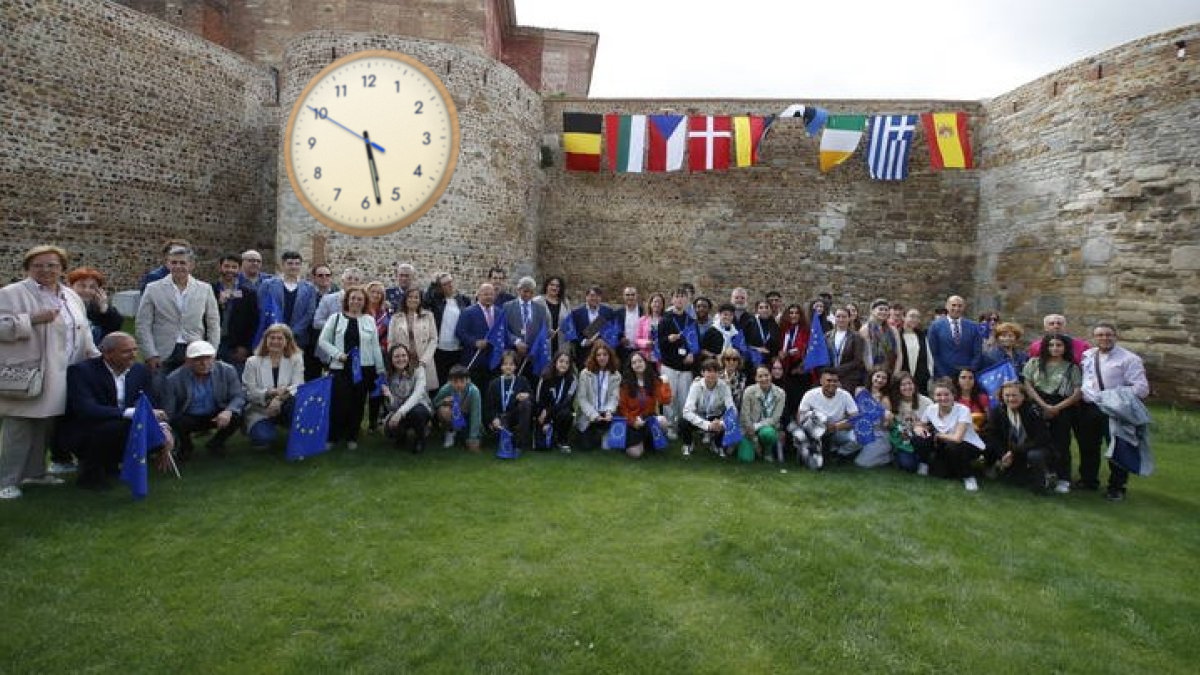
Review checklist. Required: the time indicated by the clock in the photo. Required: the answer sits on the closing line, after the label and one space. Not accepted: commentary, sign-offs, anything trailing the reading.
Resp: 5:27:50
